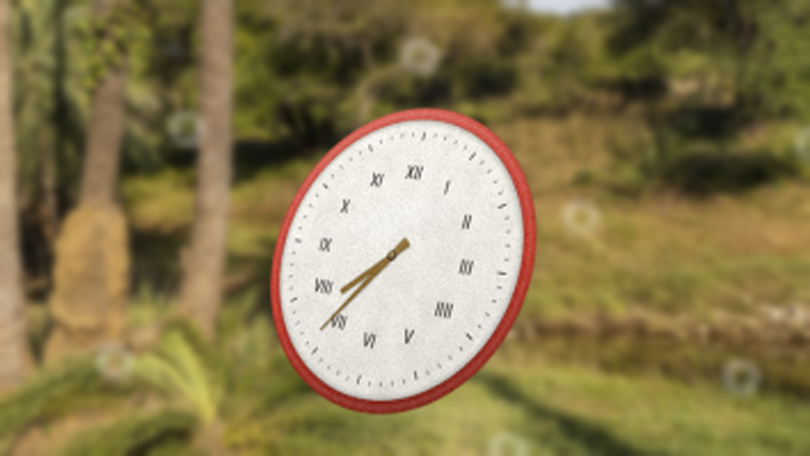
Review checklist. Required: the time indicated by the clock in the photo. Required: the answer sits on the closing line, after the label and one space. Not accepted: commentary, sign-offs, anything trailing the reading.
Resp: 7:36
